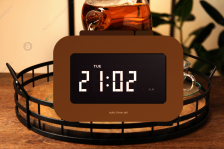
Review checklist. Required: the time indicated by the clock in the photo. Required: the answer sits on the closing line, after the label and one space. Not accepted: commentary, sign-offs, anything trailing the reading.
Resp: 21:02
